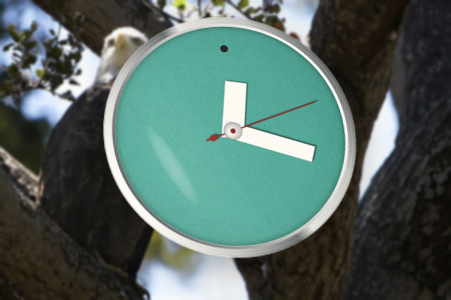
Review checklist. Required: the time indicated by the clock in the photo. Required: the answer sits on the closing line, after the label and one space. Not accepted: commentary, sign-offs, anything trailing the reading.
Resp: 12:18:12
